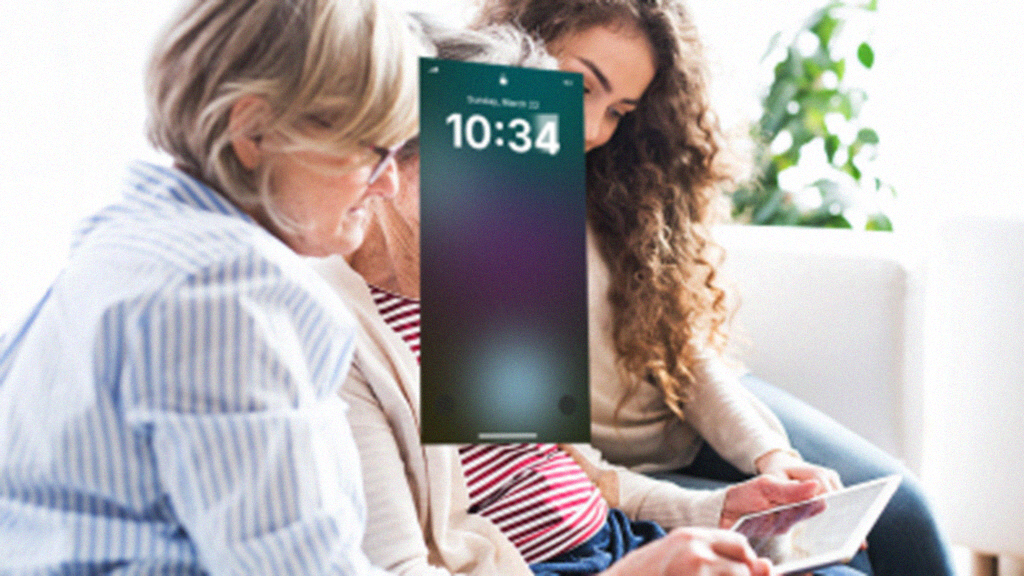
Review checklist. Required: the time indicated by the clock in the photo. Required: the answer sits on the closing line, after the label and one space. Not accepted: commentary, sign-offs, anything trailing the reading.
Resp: 10:34
